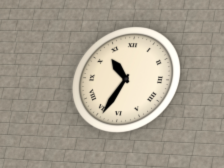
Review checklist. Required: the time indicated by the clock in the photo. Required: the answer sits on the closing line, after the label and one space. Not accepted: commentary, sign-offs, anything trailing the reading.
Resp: 10:34
